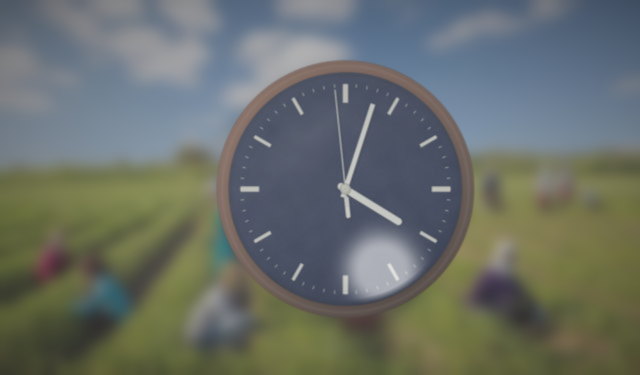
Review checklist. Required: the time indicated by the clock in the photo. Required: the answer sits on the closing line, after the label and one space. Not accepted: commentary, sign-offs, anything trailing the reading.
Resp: 4:02:59
